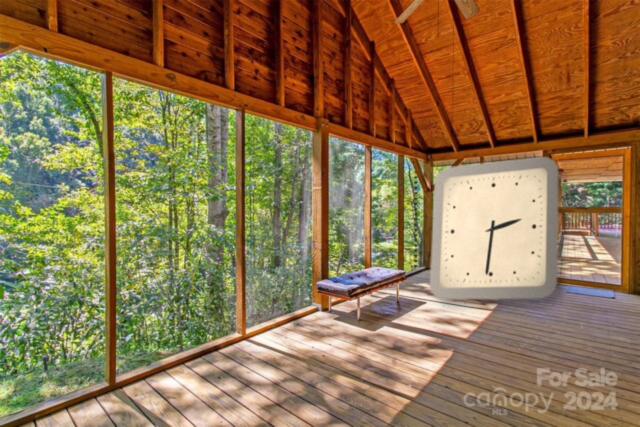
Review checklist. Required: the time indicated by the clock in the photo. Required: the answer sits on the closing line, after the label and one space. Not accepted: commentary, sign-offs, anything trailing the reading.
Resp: 2:31
